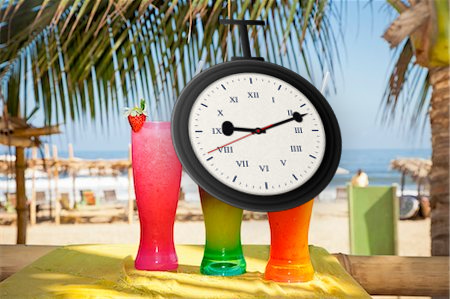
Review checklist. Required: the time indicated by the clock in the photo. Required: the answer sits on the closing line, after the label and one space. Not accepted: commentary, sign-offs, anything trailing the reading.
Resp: 9:11:41
